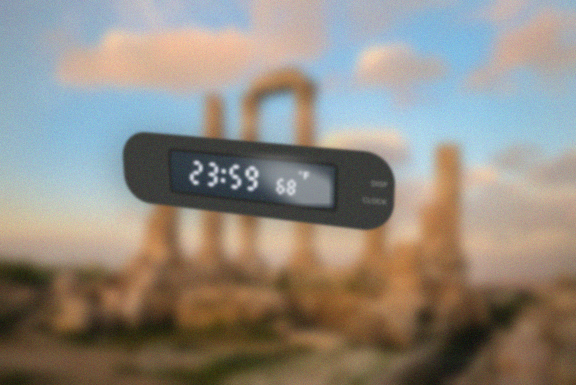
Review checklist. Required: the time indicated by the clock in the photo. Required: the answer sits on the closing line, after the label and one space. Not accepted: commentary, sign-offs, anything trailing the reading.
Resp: 23:59
